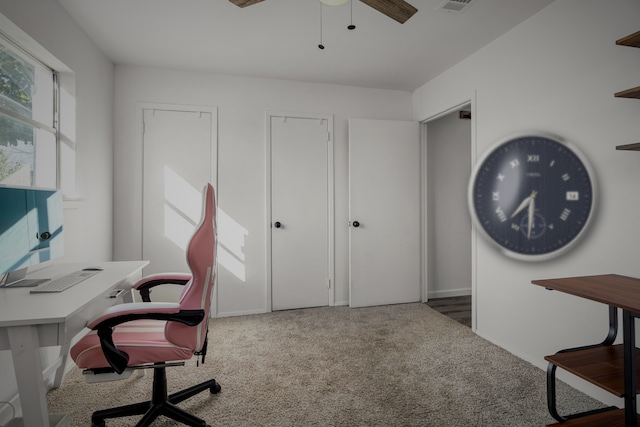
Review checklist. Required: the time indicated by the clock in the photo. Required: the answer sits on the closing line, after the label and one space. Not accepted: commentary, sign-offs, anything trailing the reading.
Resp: 7:31
